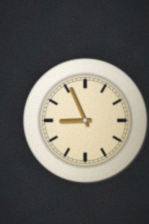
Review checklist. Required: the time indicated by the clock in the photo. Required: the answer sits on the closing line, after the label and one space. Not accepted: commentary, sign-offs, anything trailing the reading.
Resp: 8:56
